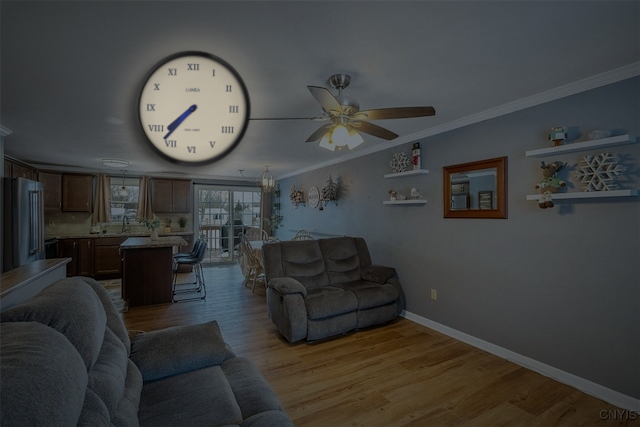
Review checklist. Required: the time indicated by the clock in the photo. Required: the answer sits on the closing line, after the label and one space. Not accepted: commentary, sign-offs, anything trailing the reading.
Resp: 7:37
